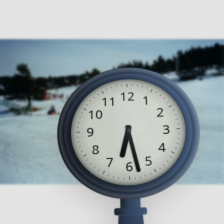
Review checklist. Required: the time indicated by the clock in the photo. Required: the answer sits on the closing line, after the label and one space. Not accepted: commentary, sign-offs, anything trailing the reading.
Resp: 6:28
